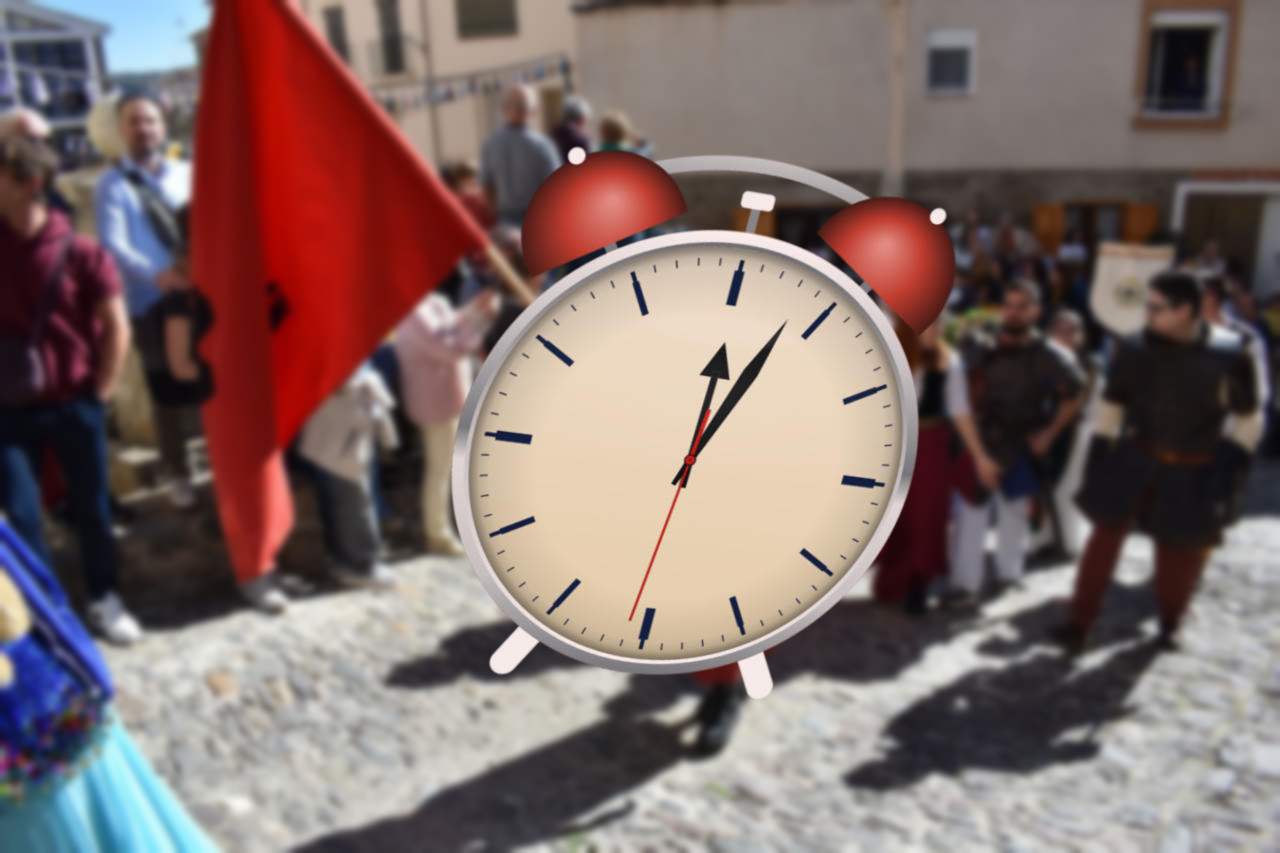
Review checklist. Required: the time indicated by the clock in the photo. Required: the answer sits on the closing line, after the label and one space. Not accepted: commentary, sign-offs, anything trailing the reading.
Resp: 12:03:31
